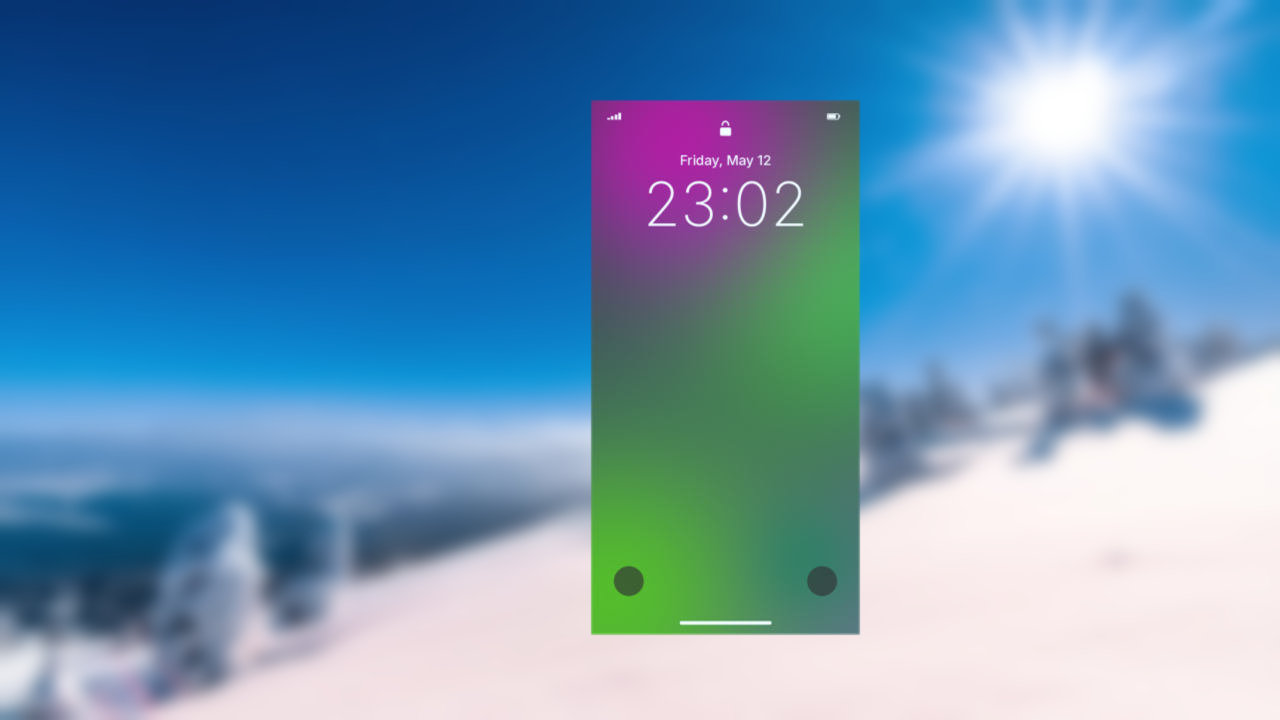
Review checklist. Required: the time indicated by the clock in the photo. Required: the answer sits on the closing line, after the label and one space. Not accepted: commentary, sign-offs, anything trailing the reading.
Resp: 23:02
